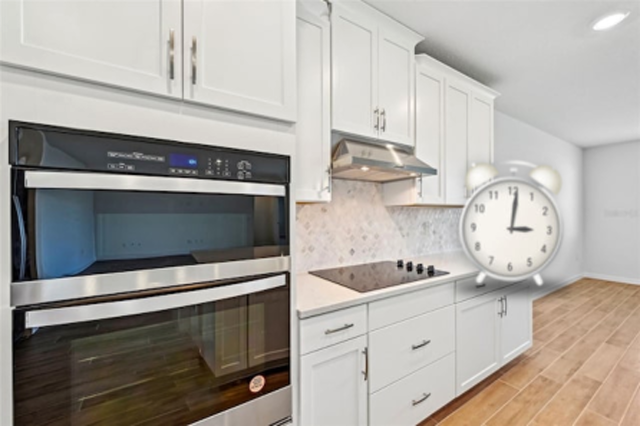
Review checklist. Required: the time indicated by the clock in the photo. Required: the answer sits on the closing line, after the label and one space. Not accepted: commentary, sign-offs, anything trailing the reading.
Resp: 3:01
